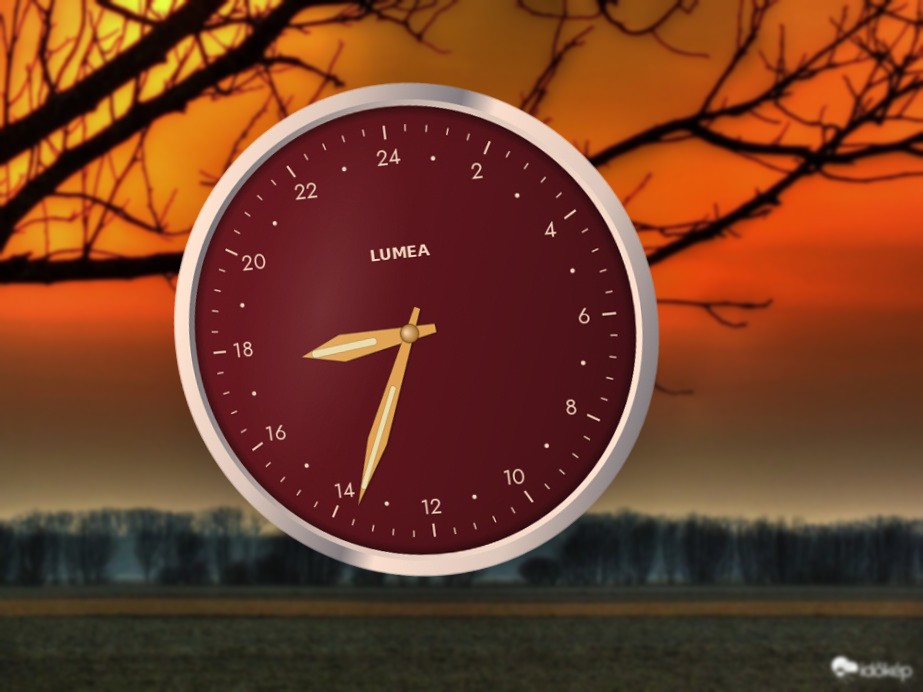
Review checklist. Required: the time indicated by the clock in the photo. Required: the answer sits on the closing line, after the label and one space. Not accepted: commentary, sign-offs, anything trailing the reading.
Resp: 17:34
